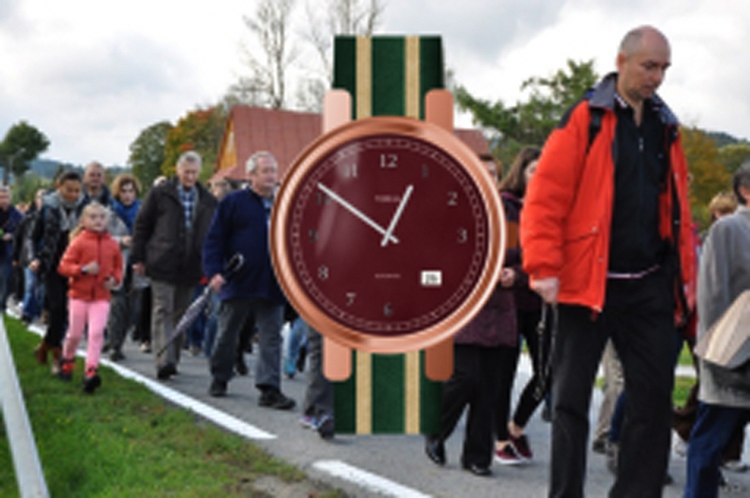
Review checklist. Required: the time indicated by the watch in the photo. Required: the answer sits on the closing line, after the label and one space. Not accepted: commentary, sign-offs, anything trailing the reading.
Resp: 12:51
